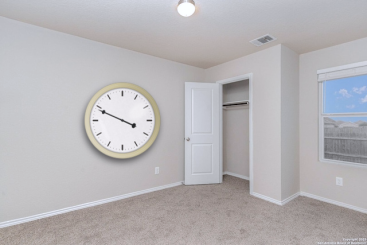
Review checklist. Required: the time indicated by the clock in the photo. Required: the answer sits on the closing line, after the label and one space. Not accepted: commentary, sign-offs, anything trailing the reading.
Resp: 3:49
